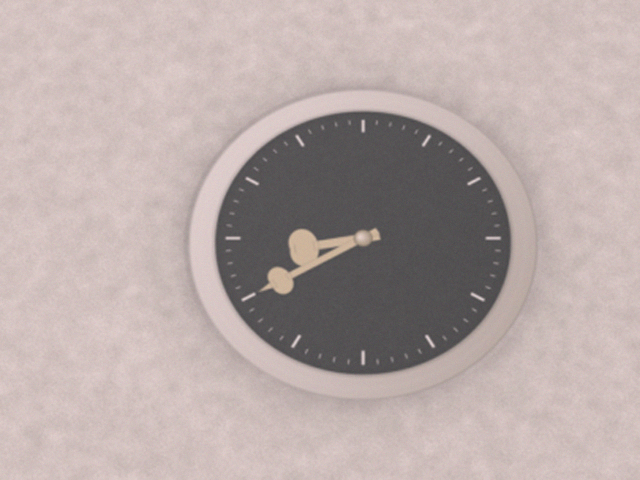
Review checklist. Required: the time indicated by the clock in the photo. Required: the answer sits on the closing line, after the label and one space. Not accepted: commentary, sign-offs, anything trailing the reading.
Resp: 8:40
